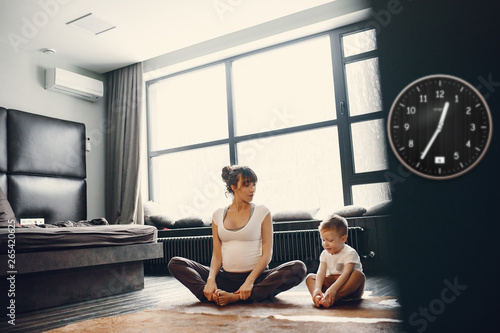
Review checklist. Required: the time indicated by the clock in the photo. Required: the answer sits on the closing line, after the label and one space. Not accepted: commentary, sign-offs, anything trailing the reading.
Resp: 12:35
